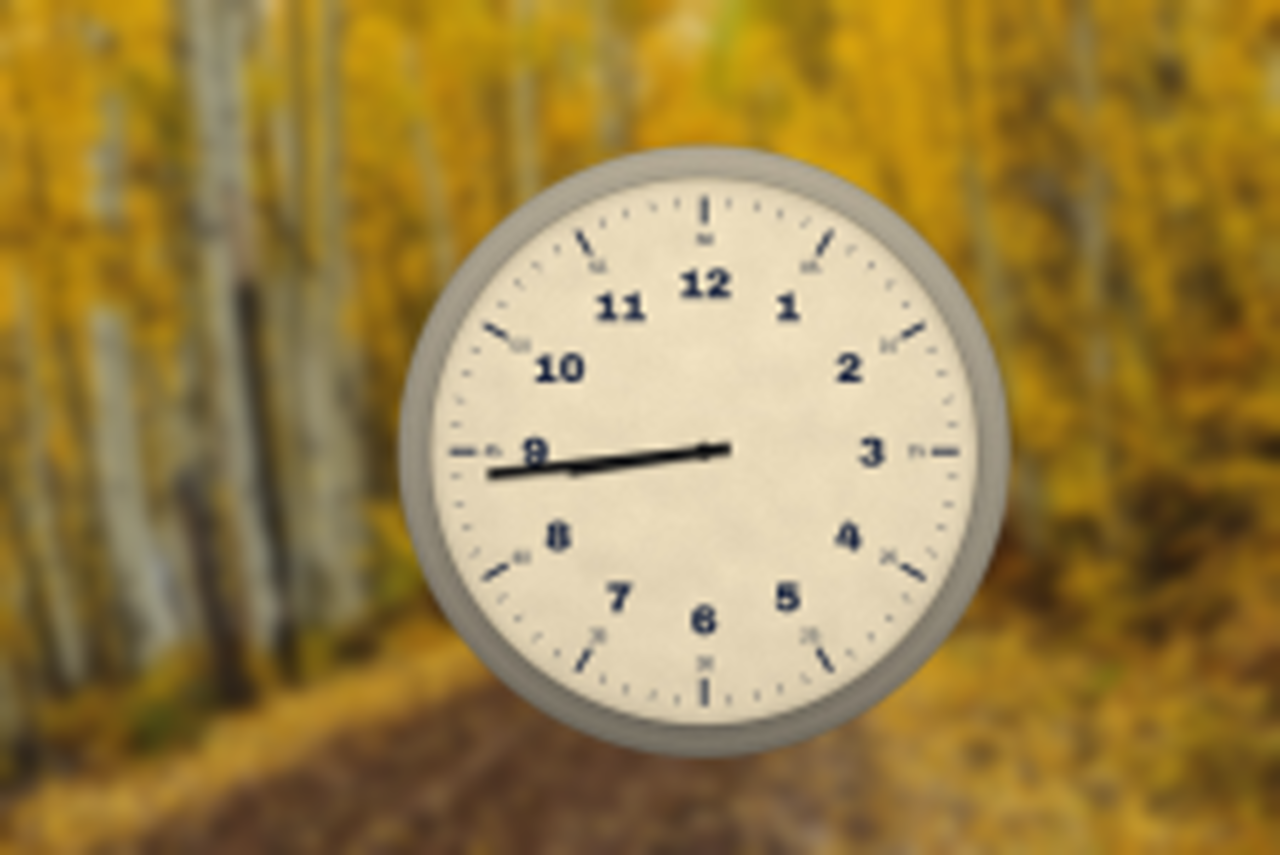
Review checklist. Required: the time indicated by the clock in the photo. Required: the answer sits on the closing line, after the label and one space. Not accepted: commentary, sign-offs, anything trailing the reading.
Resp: 8:44
